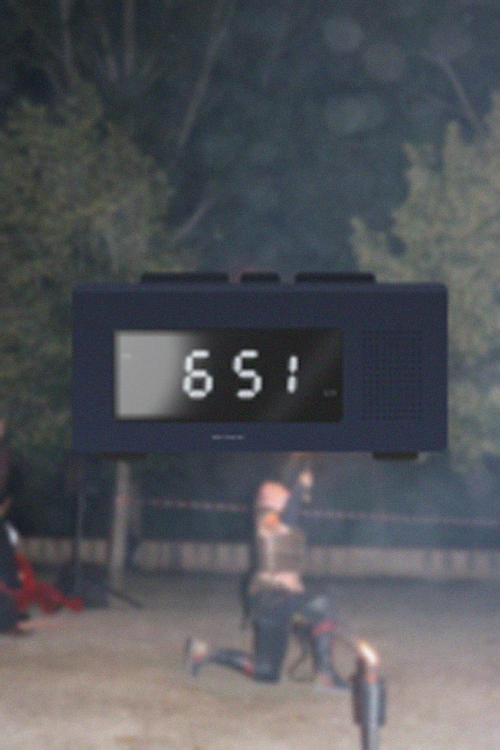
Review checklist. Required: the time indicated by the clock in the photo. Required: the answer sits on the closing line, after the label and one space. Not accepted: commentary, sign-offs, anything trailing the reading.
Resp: 6:51
